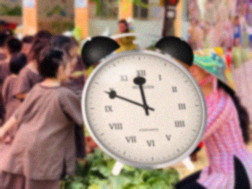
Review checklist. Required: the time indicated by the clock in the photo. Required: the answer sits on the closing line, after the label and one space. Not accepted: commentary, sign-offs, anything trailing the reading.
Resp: 11:49
